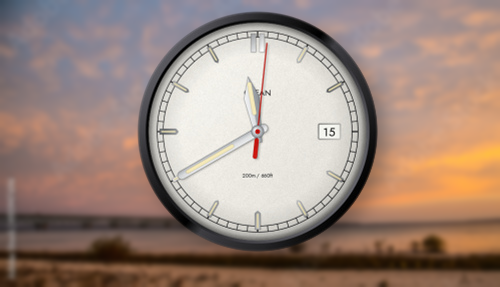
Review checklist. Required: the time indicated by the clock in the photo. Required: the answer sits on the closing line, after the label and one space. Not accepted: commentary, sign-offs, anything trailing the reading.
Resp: 11:40:01
